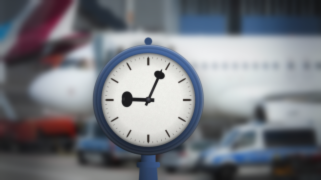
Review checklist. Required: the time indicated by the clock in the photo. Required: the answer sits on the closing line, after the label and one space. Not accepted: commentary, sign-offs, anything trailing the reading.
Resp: 9:04
